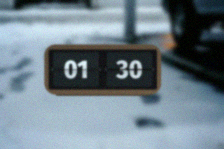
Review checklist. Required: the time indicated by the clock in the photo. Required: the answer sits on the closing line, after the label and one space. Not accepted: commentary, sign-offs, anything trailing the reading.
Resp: 1:30
